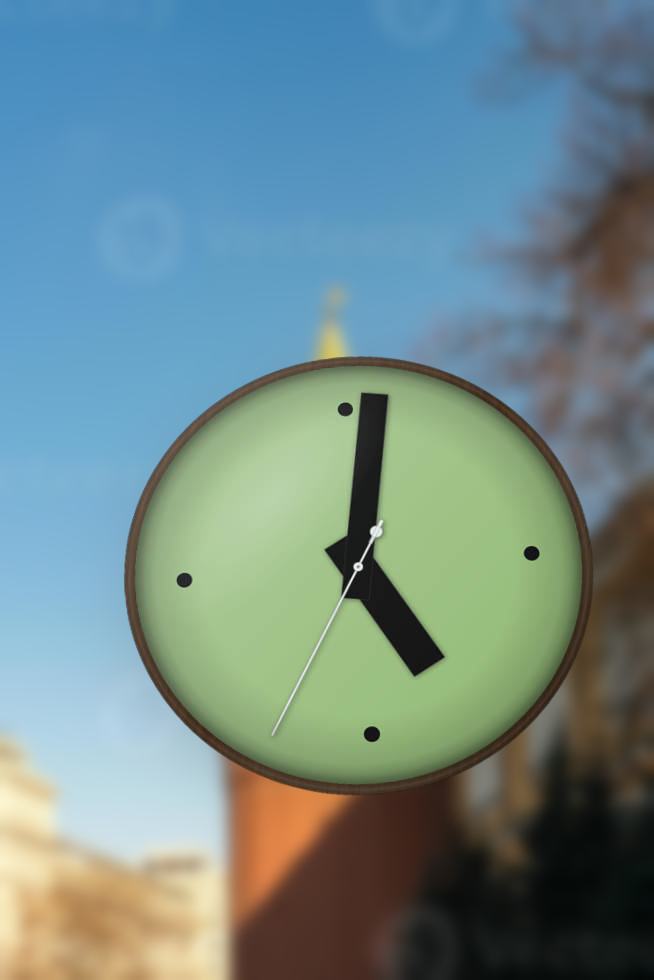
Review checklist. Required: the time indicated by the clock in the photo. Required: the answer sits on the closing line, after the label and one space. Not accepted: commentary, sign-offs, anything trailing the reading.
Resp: 5:01:35
